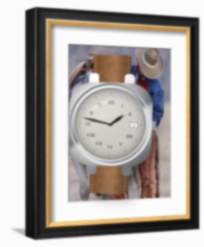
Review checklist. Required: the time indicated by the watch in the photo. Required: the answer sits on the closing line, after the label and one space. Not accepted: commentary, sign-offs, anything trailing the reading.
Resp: 1:47
